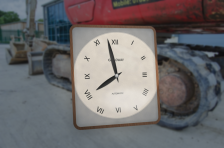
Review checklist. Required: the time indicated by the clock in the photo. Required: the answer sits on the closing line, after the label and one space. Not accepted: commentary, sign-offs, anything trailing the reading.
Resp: 7:58
